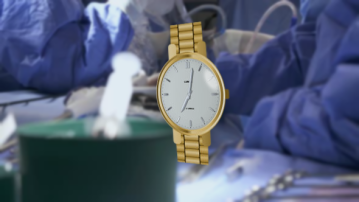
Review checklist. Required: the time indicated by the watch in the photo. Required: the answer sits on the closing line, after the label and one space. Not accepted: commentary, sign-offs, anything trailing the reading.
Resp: 7:02
